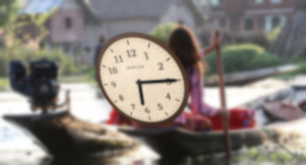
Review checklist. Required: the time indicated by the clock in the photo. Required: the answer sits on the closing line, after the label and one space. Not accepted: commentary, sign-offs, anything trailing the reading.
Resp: 6:15
